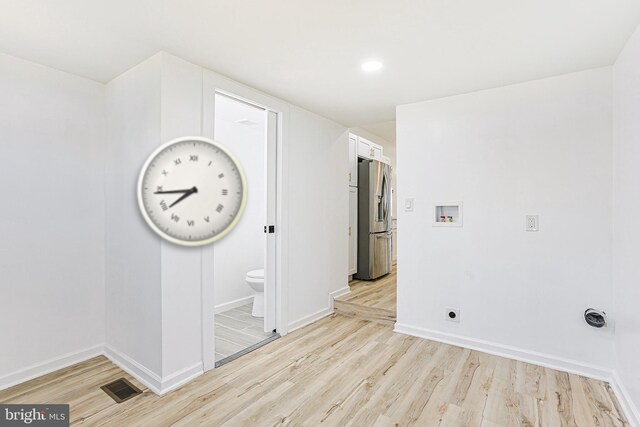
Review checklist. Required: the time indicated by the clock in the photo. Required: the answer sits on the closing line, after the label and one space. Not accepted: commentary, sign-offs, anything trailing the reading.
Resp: 7:44
